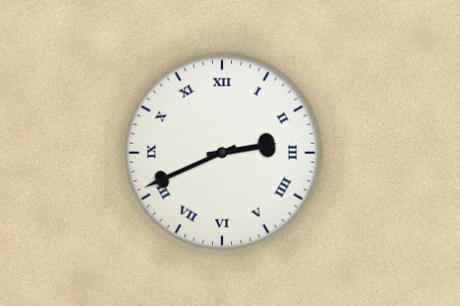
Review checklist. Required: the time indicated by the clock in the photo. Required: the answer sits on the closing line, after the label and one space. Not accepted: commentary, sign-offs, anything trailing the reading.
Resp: 2:41
